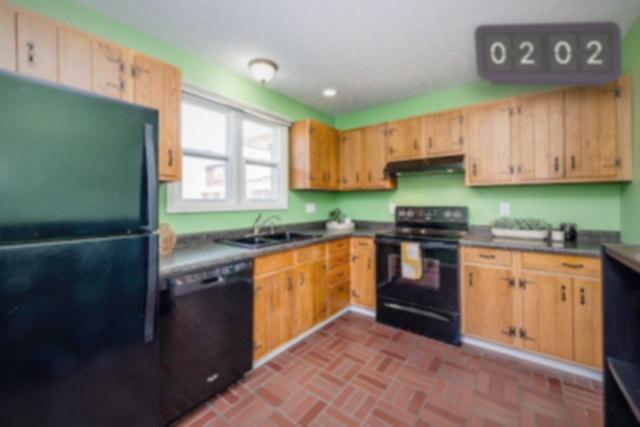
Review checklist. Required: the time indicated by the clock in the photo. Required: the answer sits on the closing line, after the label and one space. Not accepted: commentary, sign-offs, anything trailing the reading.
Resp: 2:02
